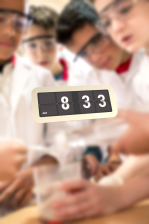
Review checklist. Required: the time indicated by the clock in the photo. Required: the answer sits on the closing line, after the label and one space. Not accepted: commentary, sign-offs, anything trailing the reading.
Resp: 8:33
